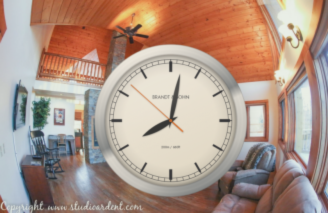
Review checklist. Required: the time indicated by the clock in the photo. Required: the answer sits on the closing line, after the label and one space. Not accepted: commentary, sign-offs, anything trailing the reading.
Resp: 8:01:52
